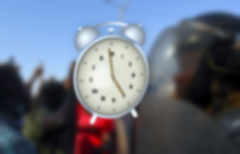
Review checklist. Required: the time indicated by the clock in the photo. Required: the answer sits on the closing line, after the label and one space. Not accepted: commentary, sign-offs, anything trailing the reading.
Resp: 4:59
